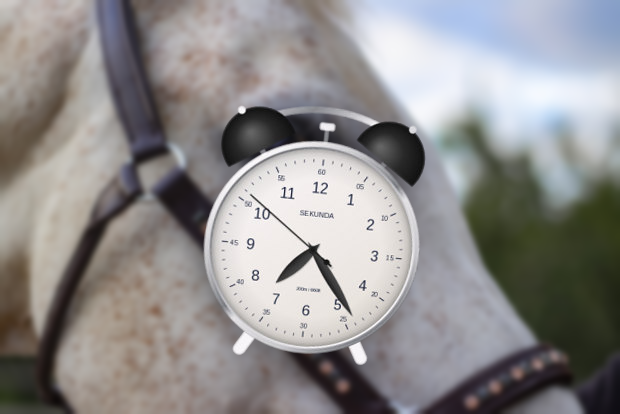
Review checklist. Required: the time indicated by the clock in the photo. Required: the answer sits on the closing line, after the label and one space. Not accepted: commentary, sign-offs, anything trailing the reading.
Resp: 7:23:51
